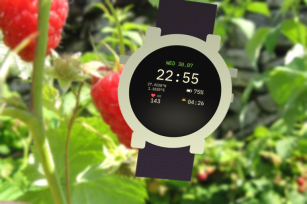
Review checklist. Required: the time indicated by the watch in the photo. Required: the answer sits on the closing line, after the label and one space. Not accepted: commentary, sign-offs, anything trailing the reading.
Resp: 22:55
